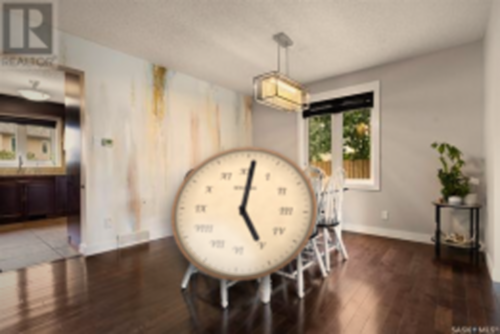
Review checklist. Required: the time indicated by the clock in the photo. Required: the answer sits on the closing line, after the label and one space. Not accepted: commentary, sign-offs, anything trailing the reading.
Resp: 5:01
